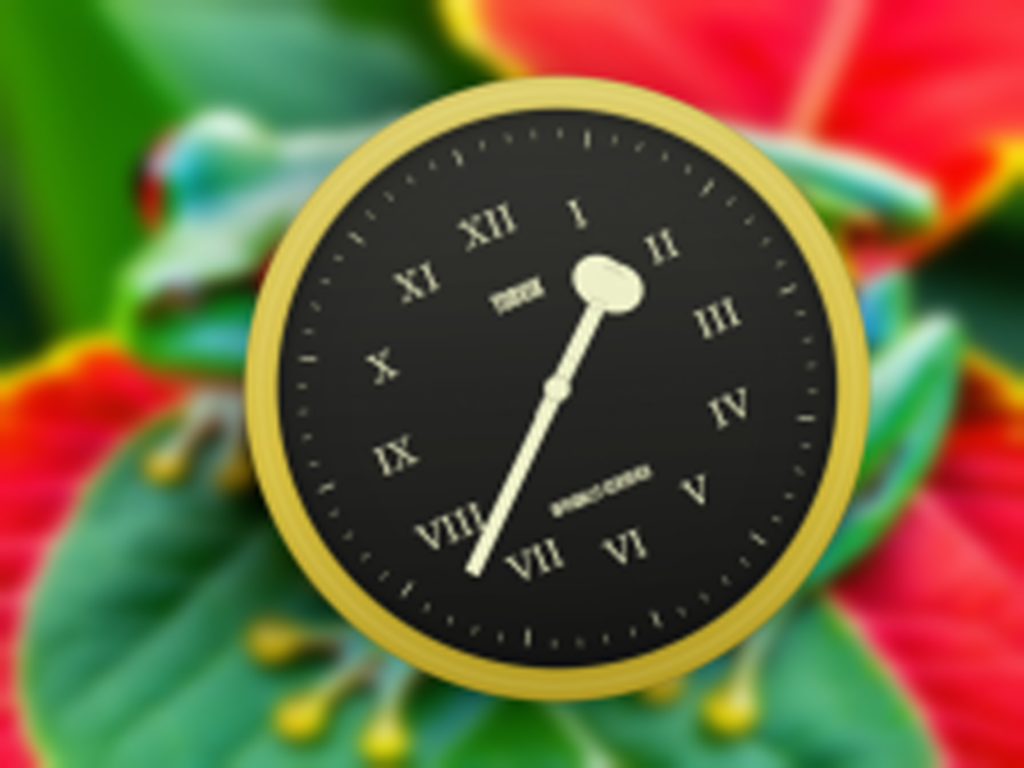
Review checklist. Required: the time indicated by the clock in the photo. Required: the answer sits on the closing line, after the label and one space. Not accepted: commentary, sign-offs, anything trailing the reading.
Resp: 1:38
